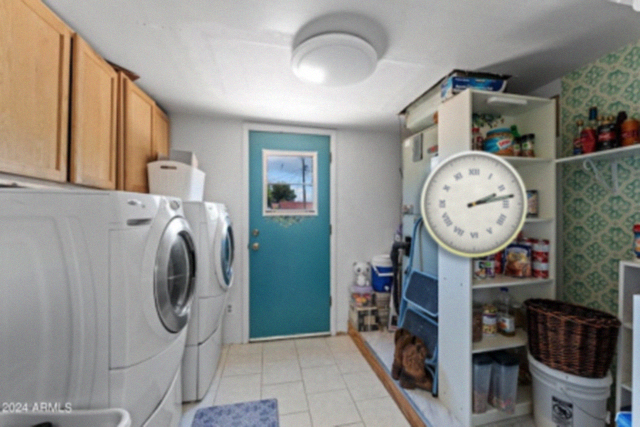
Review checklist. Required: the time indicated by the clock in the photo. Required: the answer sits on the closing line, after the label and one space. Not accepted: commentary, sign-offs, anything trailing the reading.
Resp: 2:13
